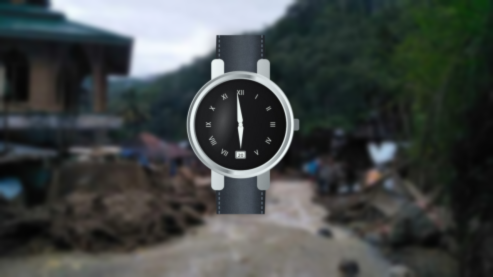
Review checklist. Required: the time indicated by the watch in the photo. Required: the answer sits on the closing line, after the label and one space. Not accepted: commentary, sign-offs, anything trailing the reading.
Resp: 5:59
